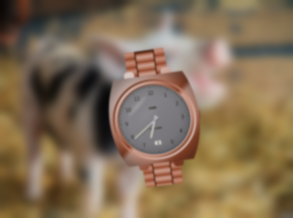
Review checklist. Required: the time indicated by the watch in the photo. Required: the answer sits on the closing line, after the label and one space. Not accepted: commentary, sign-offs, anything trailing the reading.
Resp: 6:39
